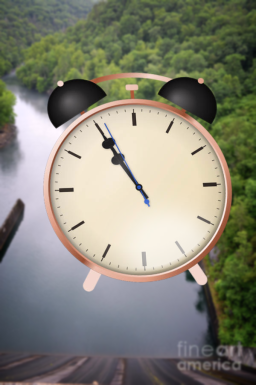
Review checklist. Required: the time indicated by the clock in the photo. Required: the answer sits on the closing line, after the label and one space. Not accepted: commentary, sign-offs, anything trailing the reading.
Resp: 10:54:56
